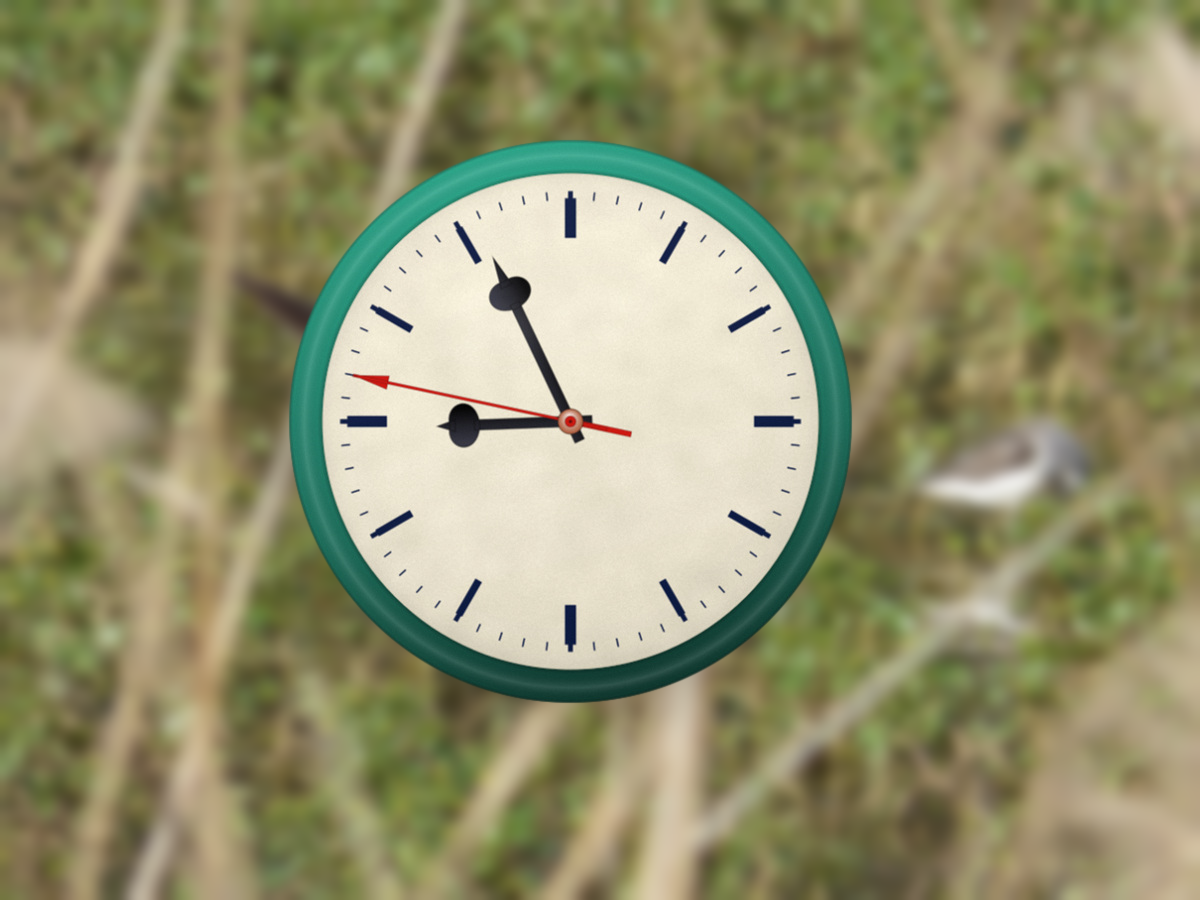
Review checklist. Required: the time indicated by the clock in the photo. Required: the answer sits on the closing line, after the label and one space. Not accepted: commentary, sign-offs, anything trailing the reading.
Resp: 8:55:47
